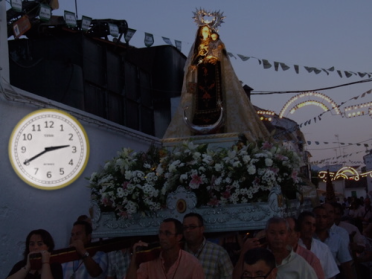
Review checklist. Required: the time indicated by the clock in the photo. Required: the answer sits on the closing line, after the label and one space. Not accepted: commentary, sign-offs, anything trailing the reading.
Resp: 2:40
